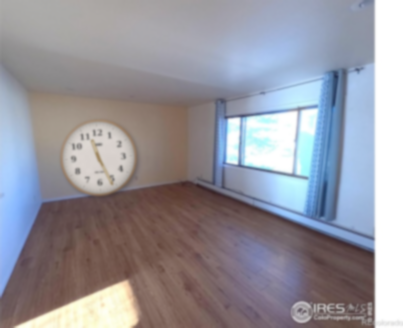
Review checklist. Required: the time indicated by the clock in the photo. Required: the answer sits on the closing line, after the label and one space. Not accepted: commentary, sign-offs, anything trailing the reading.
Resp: 11:26
